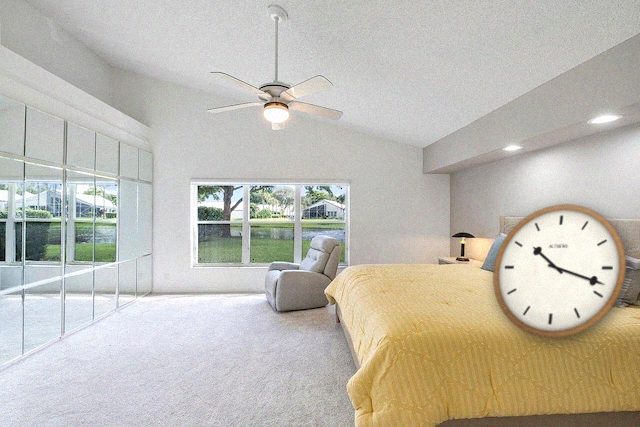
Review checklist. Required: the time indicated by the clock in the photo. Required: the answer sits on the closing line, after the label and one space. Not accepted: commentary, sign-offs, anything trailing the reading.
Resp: 10:18
